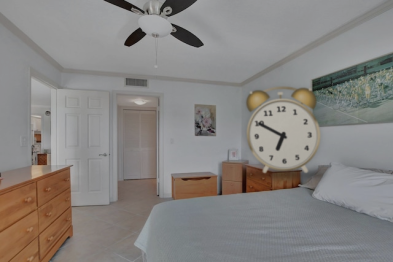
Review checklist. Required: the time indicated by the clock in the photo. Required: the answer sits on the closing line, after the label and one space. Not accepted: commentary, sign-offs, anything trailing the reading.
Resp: 6:50
